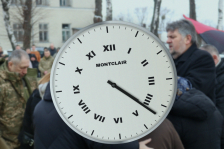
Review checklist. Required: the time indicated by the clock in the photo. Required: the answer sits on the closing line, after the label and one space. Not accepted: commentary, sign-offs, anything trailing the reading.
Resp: 4:22
